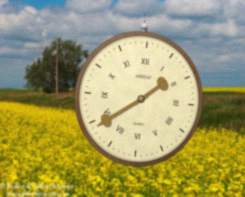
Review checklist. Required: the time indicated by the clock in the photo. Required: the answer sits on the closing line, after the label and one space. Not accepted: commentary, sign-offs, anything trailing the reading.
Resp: 1:39
